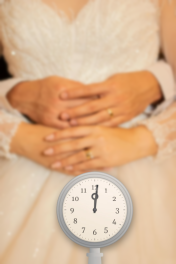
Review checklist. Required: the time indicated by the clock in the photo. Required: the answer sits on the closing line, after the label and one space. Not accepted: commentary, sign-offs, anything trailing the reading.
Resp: 12:01
